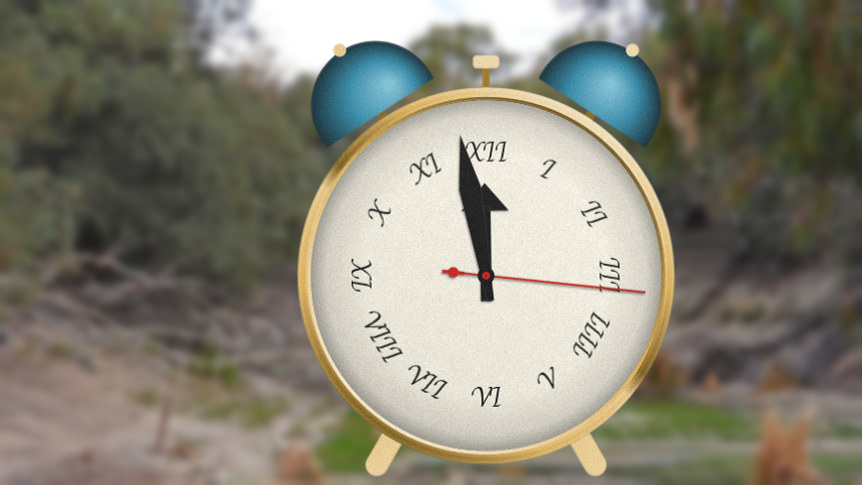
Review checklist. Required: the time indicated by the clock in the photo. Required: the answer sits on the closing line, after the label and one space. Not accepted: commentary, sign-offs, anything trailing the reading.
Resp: 11:58:16
